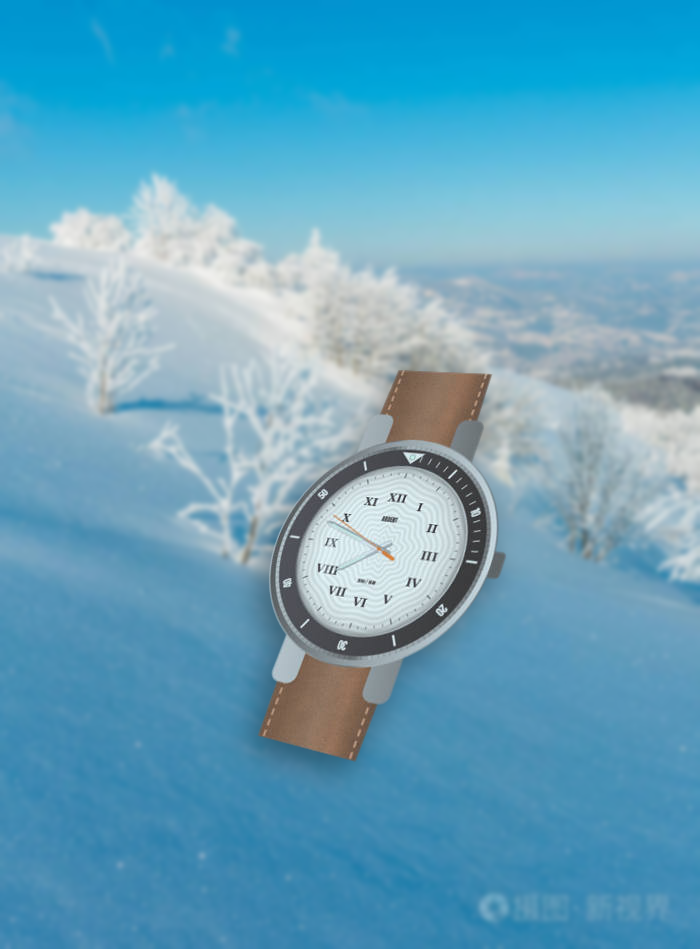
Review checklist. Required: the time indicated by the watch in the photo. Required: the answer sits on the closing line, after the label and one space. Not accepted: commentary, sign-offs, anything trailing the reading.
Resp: 7:47:49
